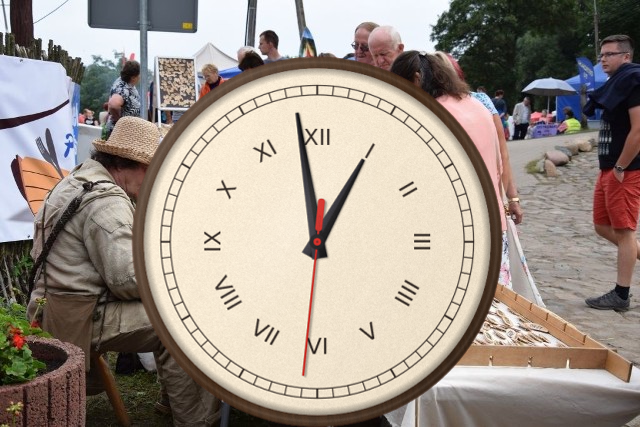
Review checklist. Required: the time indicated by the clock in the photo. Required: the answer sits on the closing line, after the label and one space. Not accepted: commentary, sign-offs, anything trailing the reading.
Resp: 12:58:31
